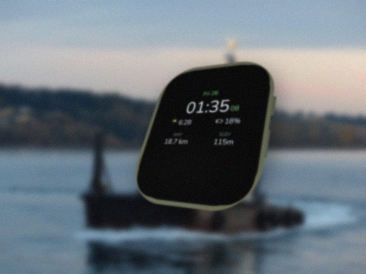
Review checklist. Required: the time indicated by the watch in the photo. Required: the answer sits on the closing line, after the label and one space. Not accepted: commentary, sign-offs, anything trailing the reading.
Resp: 1:35
